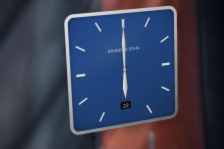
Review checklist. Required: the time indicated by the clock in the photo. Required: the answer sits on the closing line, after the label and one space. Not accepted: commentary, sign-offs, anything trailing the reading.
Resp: 6:00
